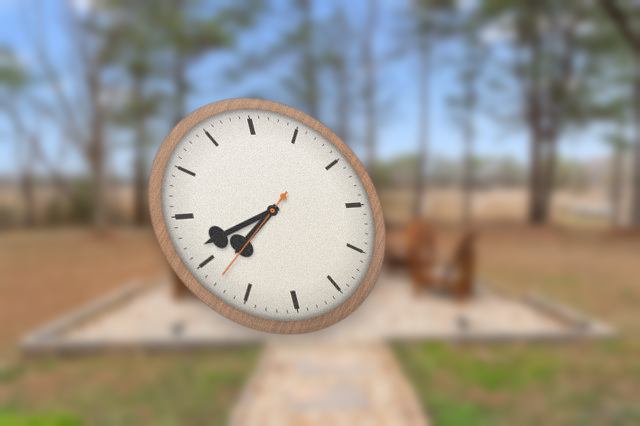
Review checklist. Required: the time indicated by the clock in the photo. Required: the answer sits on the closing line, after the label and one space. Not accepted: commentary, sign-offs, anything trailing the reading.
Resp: 7:41:38
